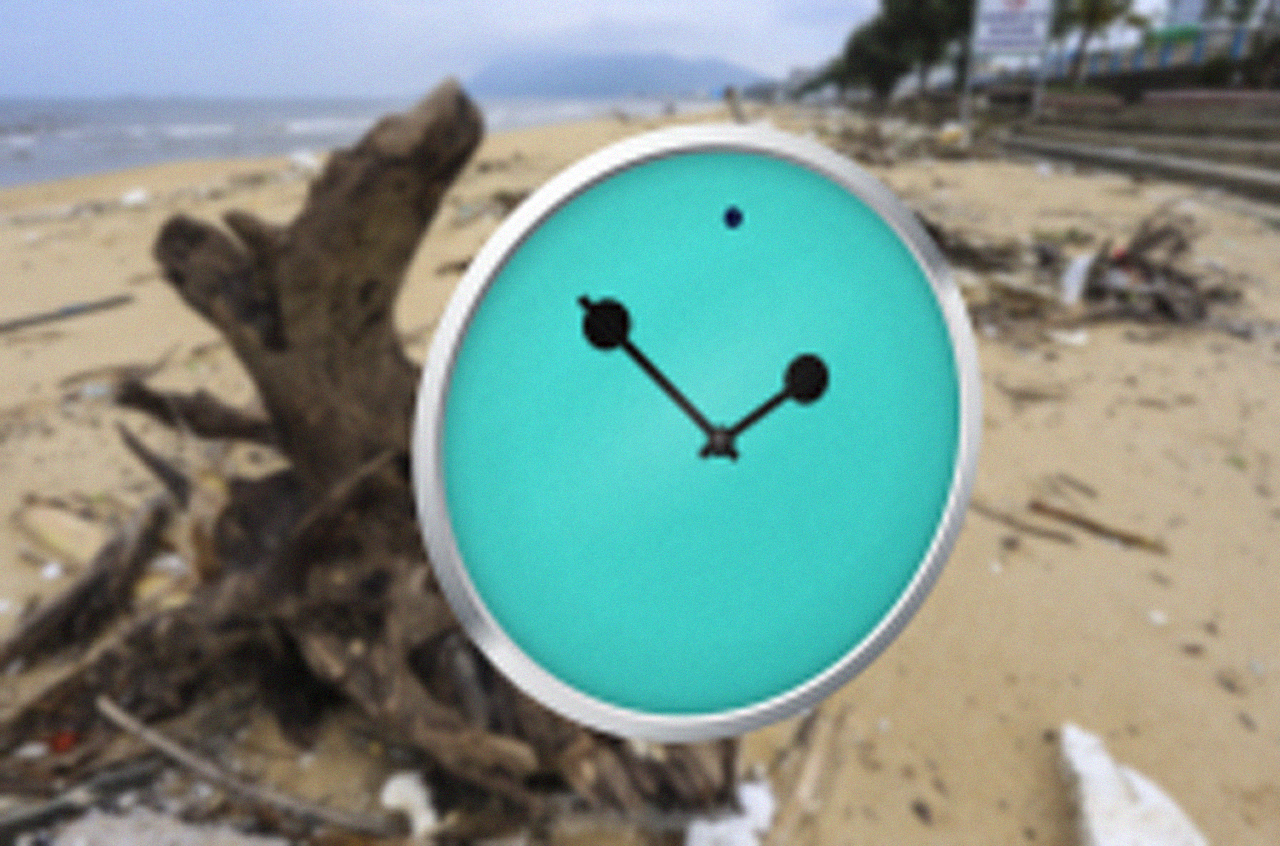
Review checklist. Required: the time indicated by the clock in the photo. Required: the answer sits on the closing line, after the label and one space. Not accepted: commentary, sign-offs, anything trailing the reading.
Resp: 1:52
